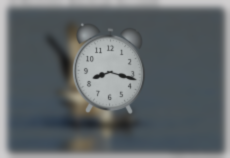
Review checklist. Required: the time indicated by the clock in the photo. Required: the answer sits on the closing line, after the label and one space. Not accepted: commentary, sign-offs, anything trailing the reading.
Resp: 8:17
